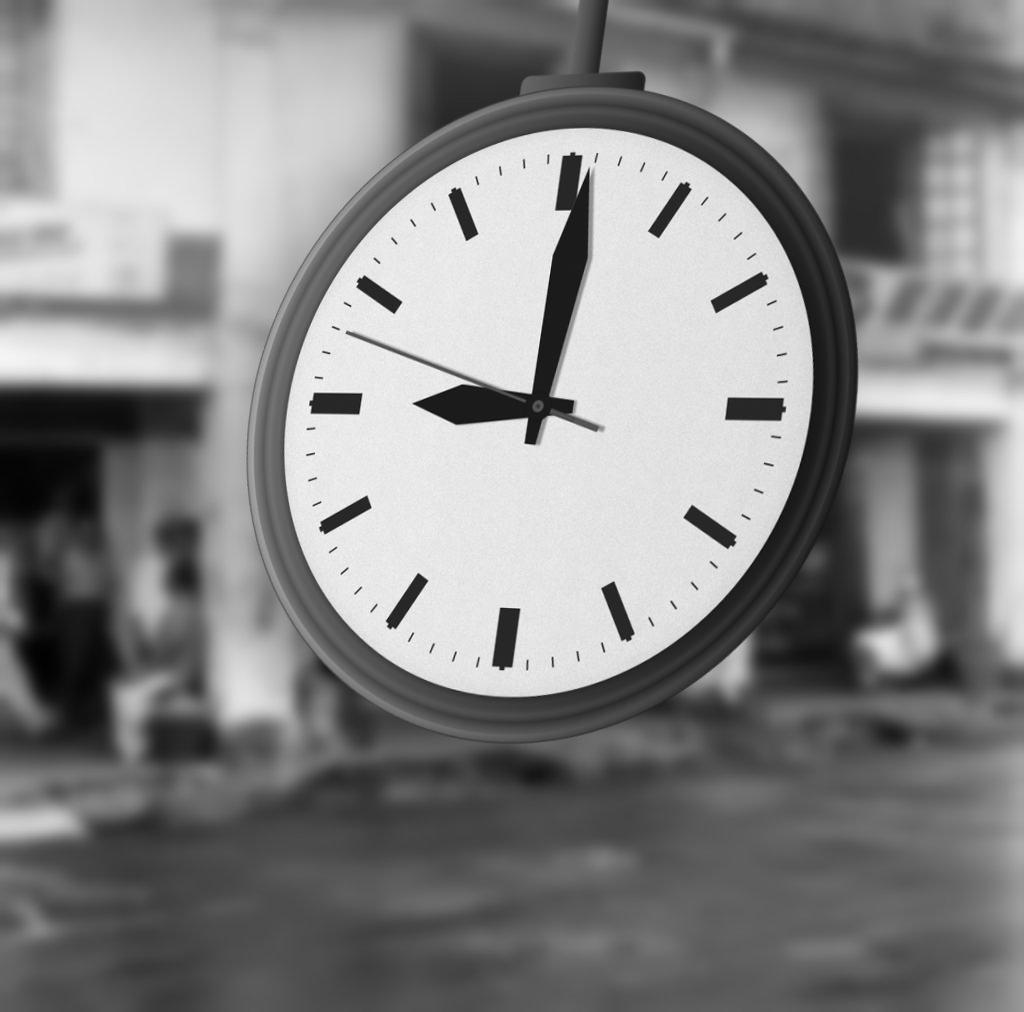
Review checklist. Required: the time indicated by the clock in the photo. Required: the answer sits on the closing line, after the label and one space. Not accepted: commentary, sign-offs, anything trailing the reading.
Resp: 9:00:48
